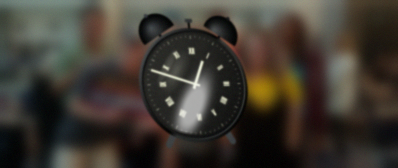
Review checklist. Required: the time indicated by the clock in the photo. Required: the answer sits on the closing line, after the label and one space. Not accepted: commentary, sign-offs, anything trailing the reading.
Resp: 12:48
